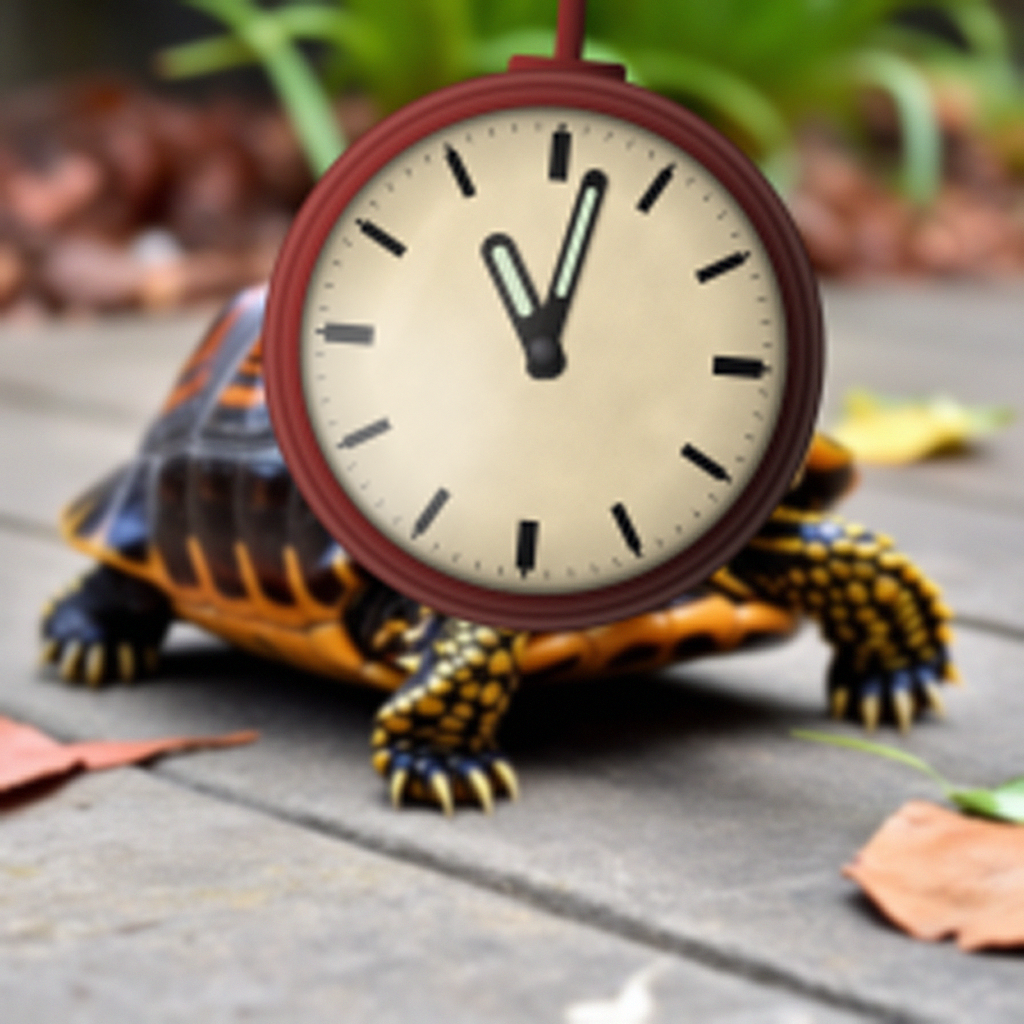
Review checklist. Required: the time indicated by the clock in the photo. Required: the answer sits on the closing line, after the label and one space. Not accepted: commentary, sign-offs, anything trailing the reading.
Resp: 11:02
